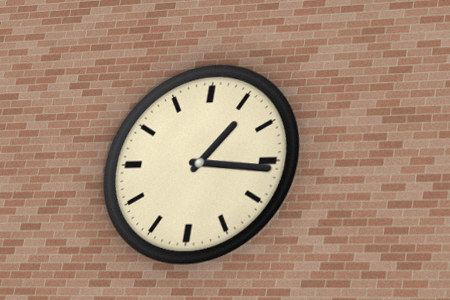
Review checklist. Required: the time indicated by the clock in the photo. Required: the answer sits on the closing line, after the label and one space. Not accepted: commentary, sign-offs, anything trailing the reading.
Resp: 1:16
